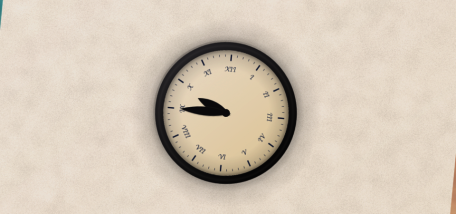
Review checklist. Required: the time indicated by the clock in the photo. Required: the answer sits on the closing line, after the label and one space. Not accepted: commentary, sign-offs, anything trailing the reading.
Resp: 9:45
